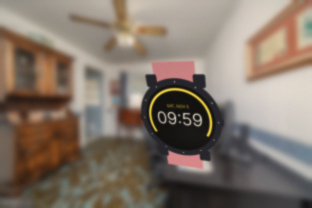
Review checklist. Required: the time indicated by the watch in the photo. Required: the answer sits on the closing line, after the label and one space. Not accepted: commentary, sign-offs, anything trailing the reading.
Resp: 9:59
